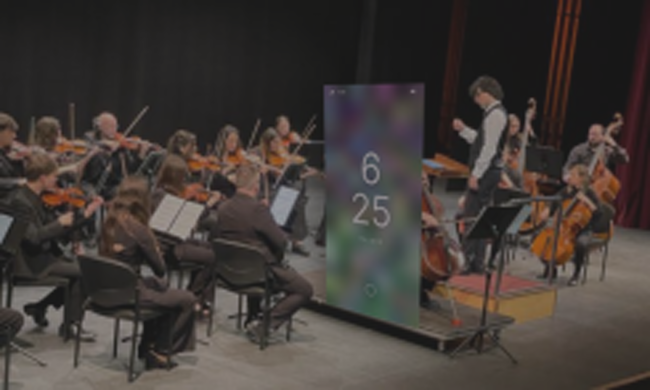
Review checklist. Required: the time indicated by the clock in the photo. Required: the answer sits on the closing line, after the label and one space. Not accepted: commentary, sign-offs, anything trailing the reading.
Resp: 6:25
